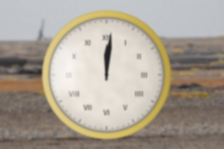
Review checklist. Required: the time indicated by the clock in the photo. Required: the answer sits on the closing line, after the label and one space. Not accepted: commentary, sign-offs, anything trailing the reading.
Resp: 12:01
